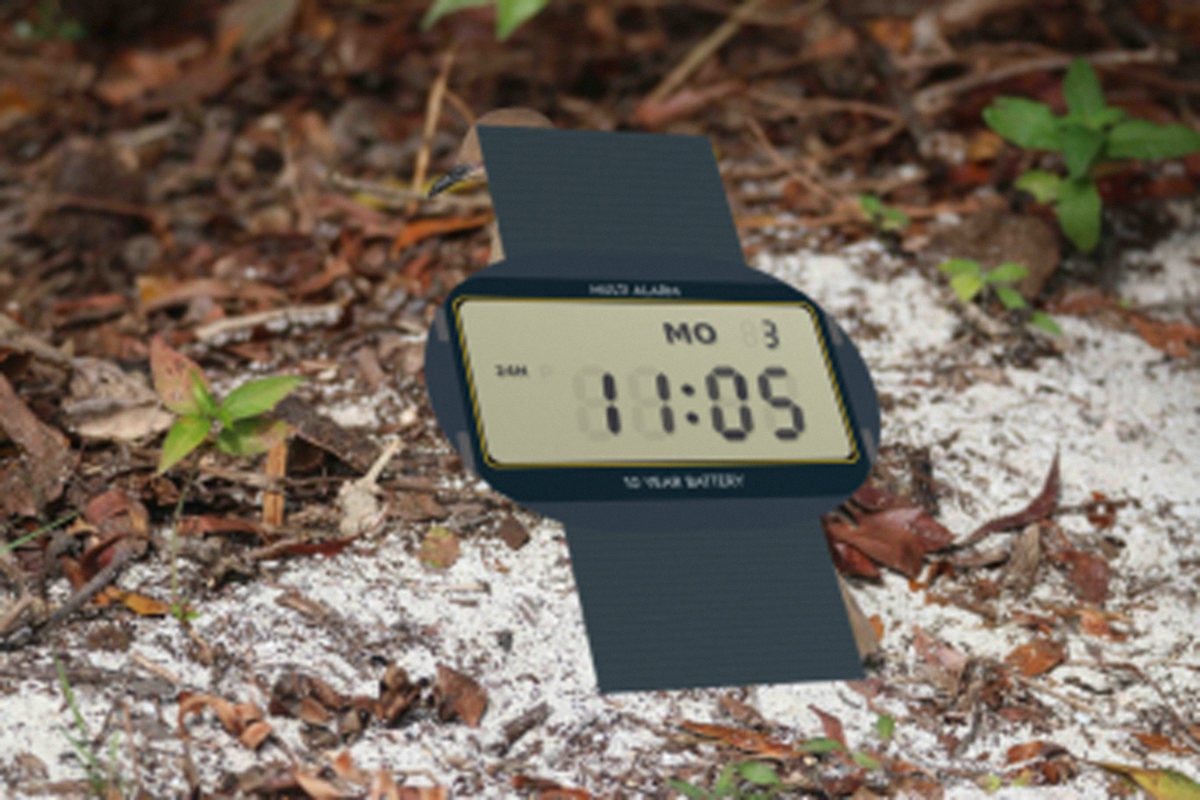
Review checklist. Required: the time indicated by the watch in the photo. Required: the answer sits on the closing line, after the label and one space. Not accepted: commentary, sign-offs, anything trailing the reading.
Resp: 11:05
